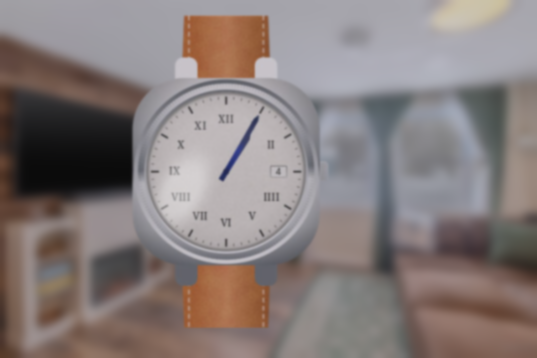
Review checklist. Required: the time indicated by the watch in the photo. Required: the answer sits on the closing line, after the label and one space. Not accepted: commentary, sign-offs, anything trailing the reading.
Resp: 1:05
